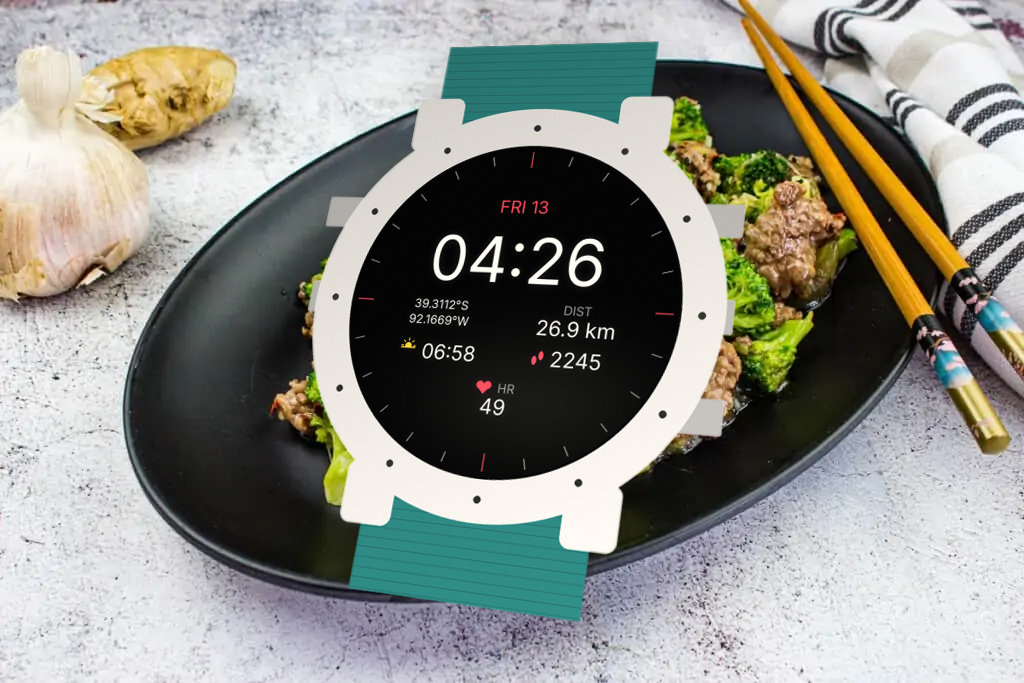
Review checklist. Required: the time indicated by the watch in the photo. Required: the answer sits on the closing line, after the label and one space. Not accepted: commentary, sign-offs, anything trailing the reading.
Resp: 4:26
